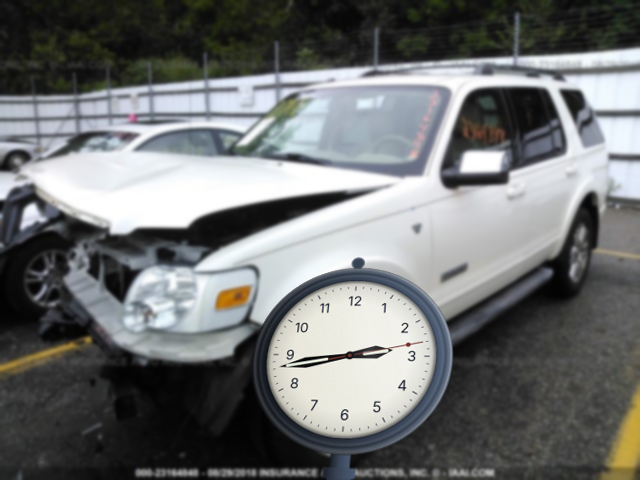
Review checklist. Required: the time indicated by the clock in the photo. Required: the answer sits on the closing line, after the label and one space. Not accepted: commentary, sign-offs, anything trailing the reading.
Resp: 2:43:13
